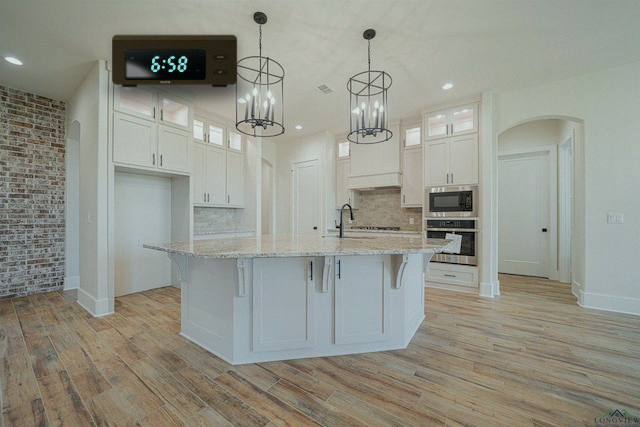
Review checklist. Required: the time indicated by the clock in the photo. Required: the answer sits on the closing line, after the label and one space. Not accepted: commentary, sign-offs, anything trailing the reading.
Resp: 6:58
